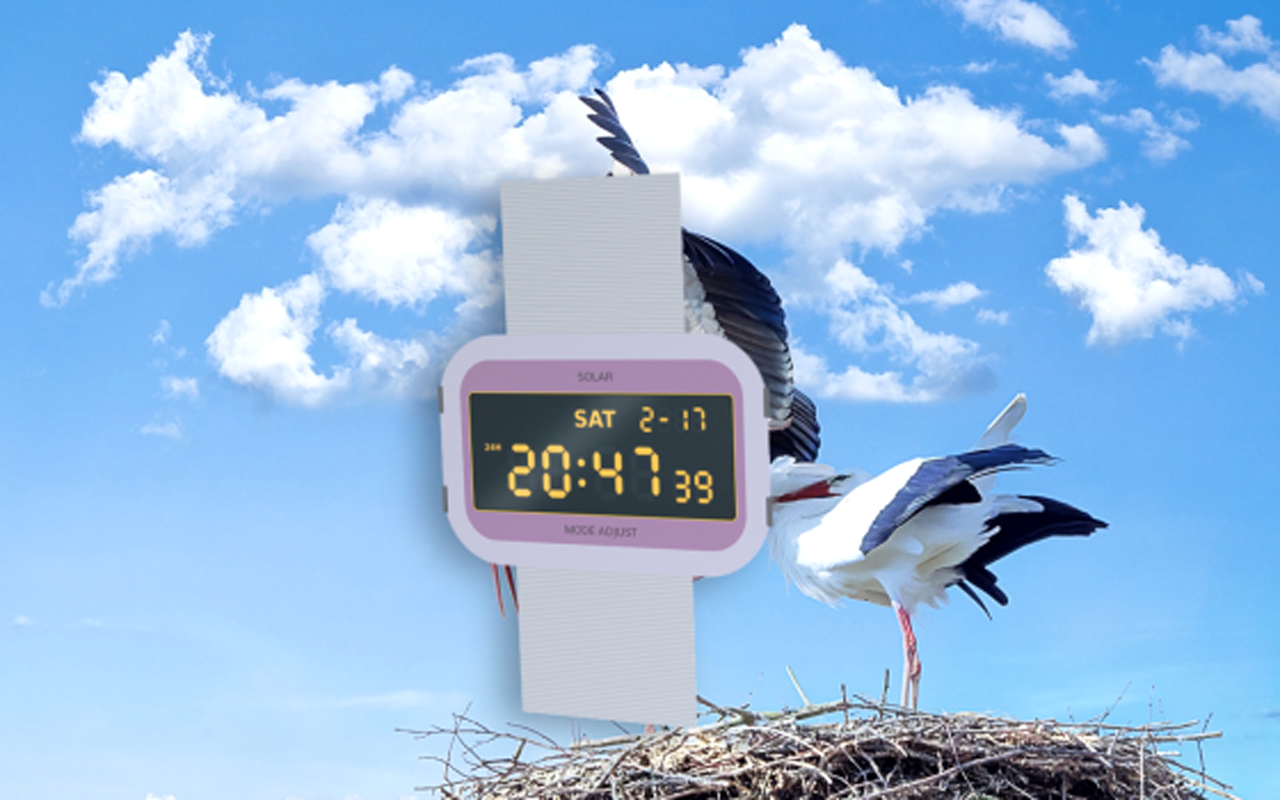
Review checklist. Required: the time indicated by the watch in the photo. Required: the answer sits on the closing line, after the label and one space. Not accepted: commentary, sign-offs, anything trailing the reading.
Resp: 20:47:39
